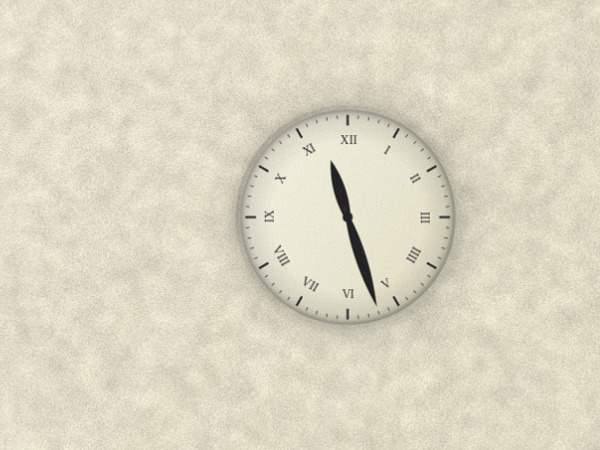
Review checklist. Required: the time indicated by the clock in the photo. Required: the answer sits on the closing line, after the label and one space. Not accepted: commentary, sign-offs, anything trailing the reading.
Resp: 11:27
